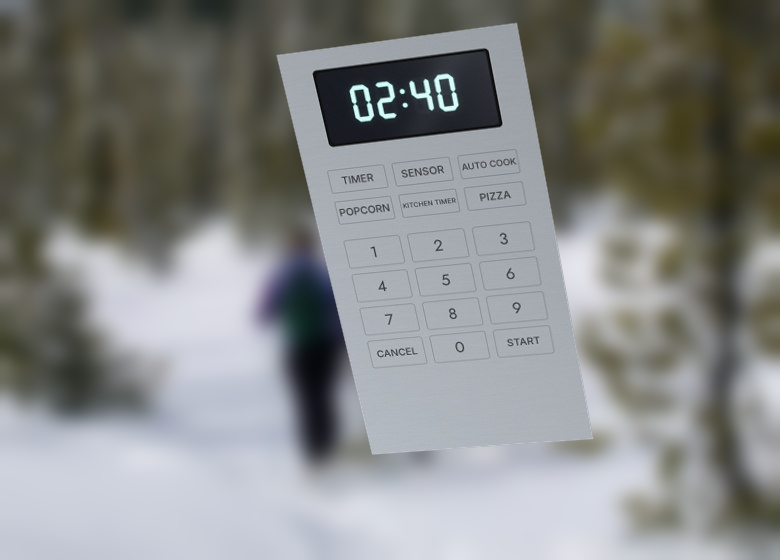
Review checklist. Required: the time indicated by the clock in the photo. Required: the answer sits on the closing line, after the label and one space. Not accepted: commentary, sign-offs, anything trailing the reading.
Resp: 2:40
